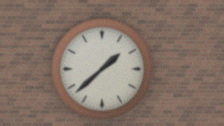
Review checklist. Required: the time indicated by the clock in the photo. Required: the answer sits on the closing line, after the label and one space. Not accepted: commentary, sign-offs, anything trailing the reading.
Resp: 1:38
